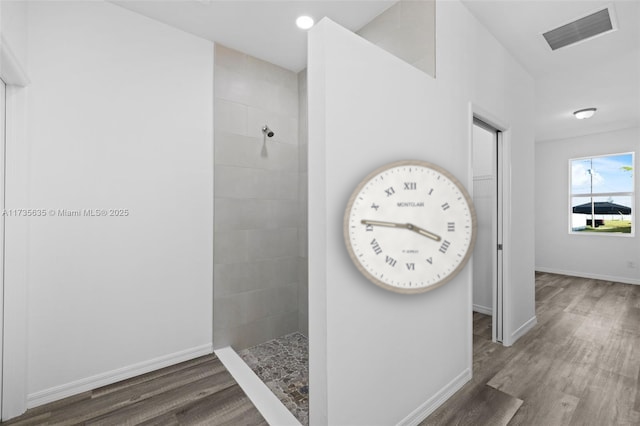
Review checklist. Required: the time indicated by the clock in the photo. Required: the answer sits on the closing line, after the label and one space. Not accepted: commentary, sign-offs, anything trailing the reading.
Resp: 3:46
